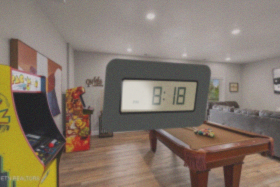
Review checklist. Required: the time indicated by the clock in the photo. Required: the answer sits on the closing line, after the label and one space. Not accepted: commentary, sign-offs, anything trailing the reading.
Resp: 8:18
